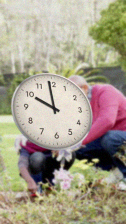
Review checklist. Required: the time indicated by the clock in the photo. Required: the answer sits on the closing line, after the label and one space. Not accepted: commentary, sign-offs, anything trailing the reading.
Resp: 9:59
